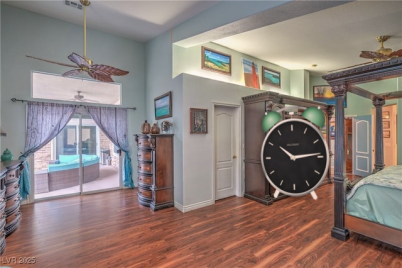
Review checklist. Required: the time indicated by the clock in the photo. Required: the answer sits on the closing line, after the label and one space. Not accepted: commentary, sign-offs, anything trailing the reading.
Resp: 10:14
